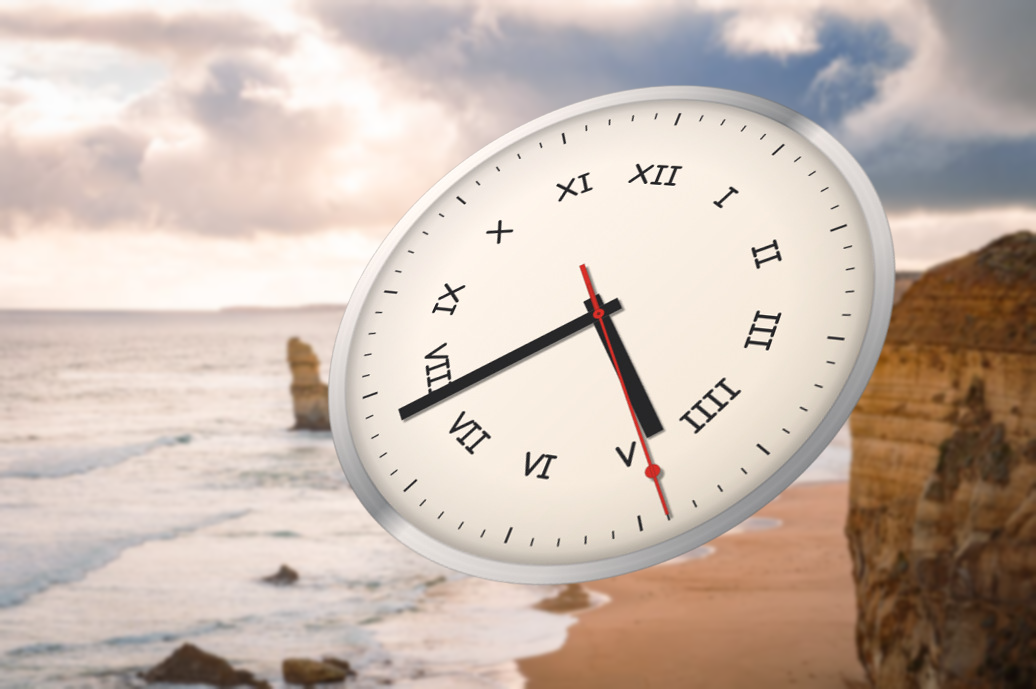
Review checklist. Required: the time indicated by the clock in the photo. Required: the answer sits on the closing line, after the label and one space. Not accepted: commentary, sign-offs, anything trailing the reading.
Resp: 4:38:24
